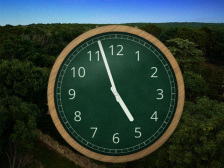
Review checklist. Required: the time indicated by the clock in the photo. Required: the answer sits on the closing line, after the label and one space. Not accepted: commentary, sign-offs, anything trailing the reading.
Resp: 4:57
